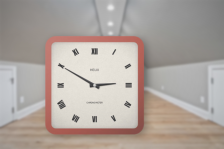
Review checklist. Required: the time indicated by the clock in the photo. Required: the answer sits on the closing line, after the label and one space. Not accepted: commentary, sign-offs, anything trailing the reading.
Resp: 2:50
